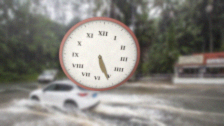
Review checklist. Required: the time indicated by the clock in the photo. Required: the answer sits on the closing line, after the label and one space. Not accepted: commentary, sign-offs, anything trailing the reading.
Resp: 5:26
